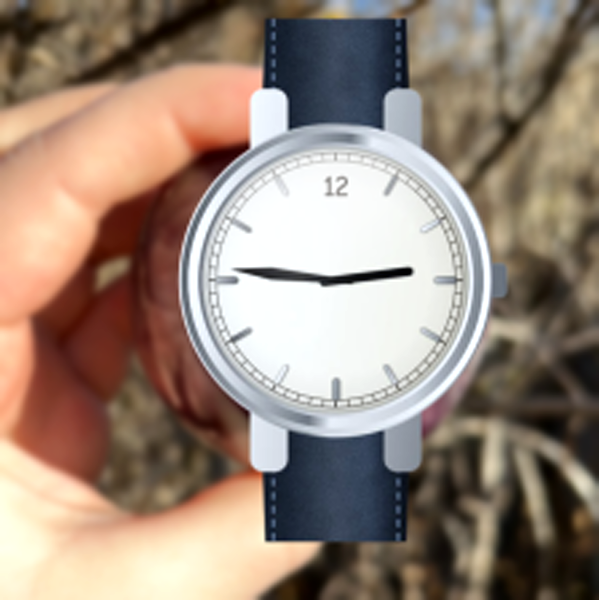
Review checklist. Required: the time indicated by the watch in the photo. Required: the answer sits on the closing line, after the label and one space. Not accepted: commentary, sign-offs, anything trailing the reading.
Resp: 2:46
